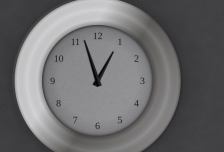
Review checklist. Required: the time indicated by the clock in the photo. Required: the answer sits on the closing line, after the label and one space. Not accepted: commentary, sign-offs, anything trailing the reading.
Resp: 12:57
